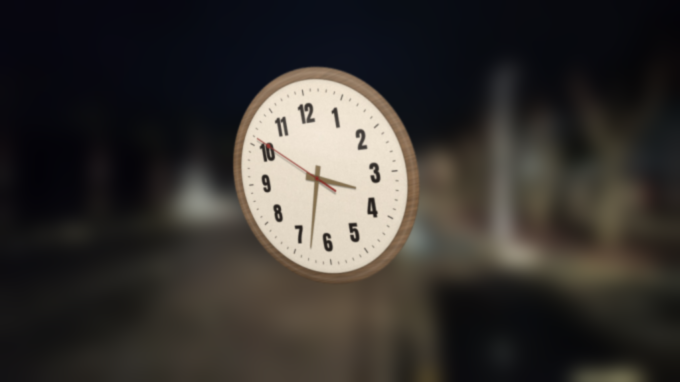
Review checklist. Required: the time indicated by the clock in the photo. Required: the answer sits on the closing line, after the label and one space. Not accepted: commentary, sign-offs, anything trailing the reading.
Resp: 3:32:51
